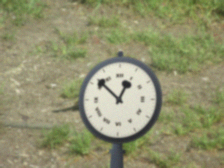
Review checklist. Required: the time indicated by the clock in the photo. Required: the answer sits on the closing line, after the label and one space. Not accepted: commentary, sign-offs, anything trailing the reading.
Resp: 12:52
